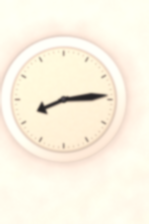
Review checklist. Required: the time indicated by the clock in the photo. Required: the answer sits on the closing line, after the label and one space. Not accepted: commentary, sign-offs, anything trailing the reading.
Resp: 8:14
